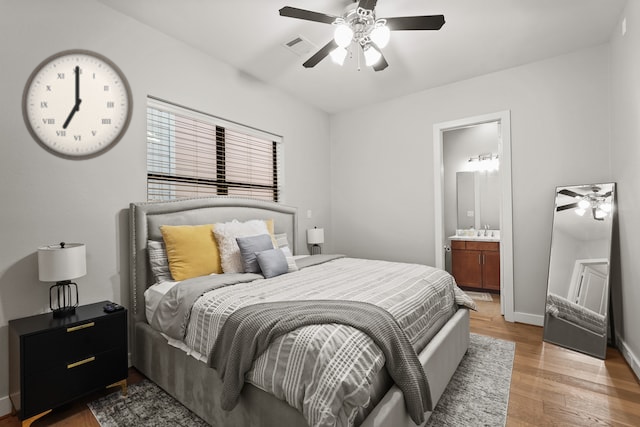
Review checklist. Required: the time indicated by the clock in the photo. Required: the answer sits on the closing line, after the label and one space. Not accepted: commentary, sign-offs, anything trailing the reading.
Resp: 7:00
